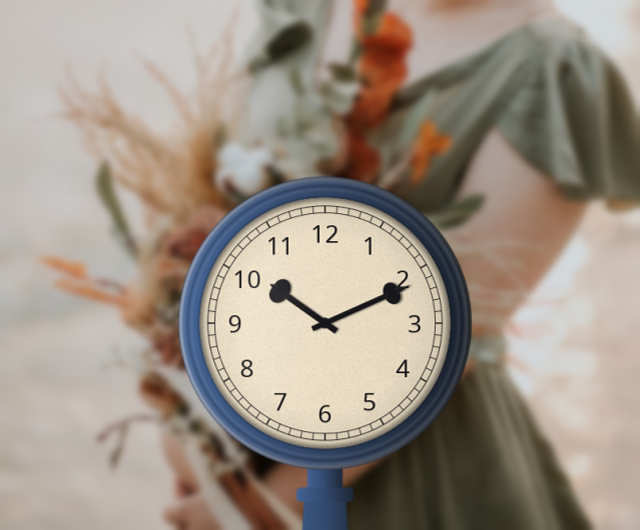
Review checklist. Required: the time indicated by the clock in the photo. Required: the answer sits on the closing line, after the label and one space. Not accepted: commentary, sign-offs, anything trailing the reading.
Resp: 10:11
